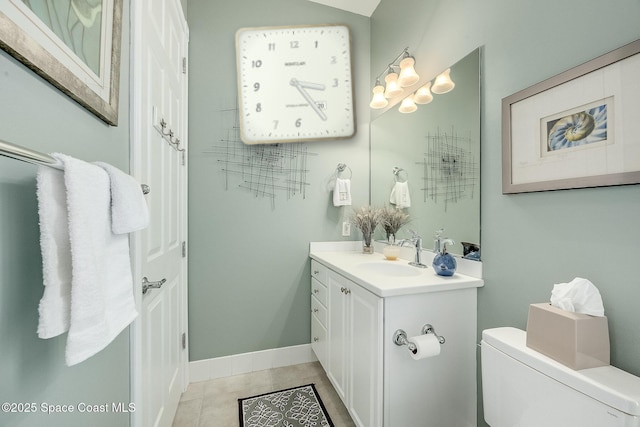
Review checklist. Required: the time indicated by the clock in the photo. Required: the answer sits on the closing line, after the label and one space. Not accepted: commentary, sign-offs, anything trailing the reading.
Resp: 3:24
